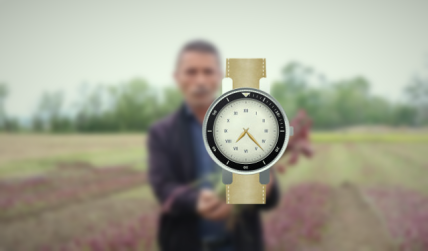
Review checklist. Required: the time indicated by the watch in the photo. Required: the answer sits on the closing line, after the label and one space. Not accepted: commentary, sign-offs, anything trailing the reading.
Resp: 7:23
